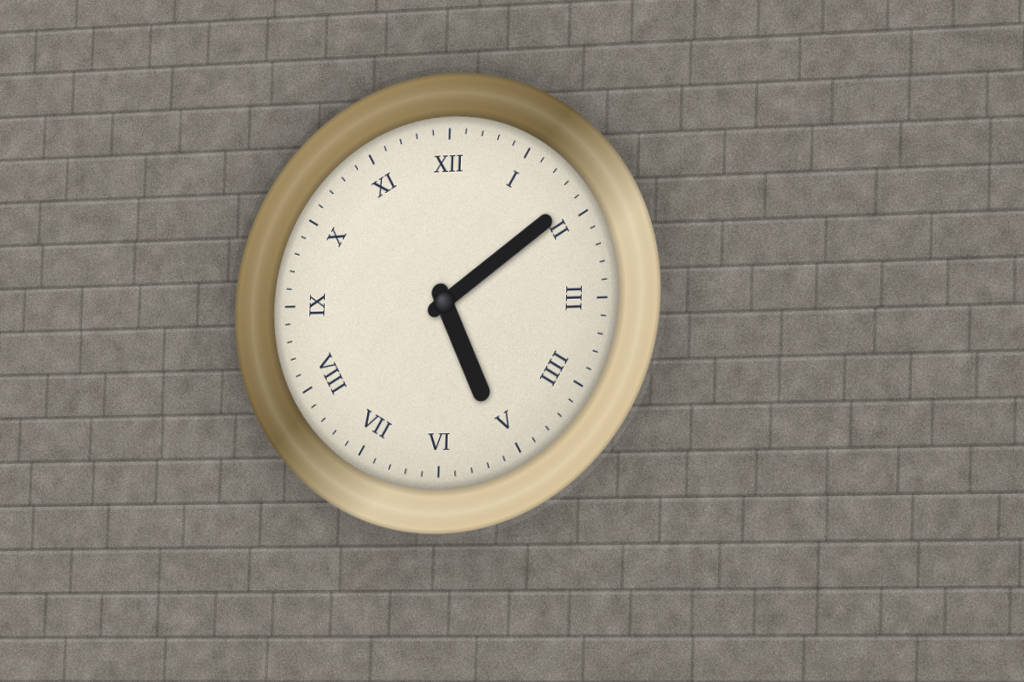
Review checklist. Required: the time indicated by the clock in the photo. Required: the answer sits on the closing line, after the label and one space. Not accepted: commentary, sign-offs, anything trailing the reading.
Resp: 5:09
